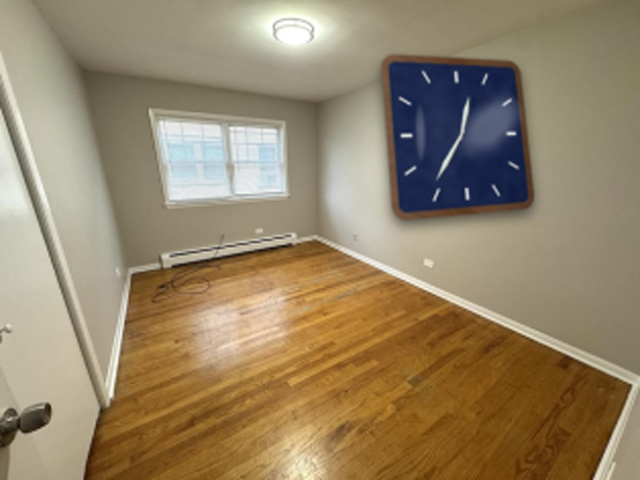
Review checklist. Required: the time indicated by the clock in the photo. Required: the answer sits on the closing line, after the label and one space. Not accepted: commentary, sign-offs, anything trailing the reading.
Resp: 12:36
